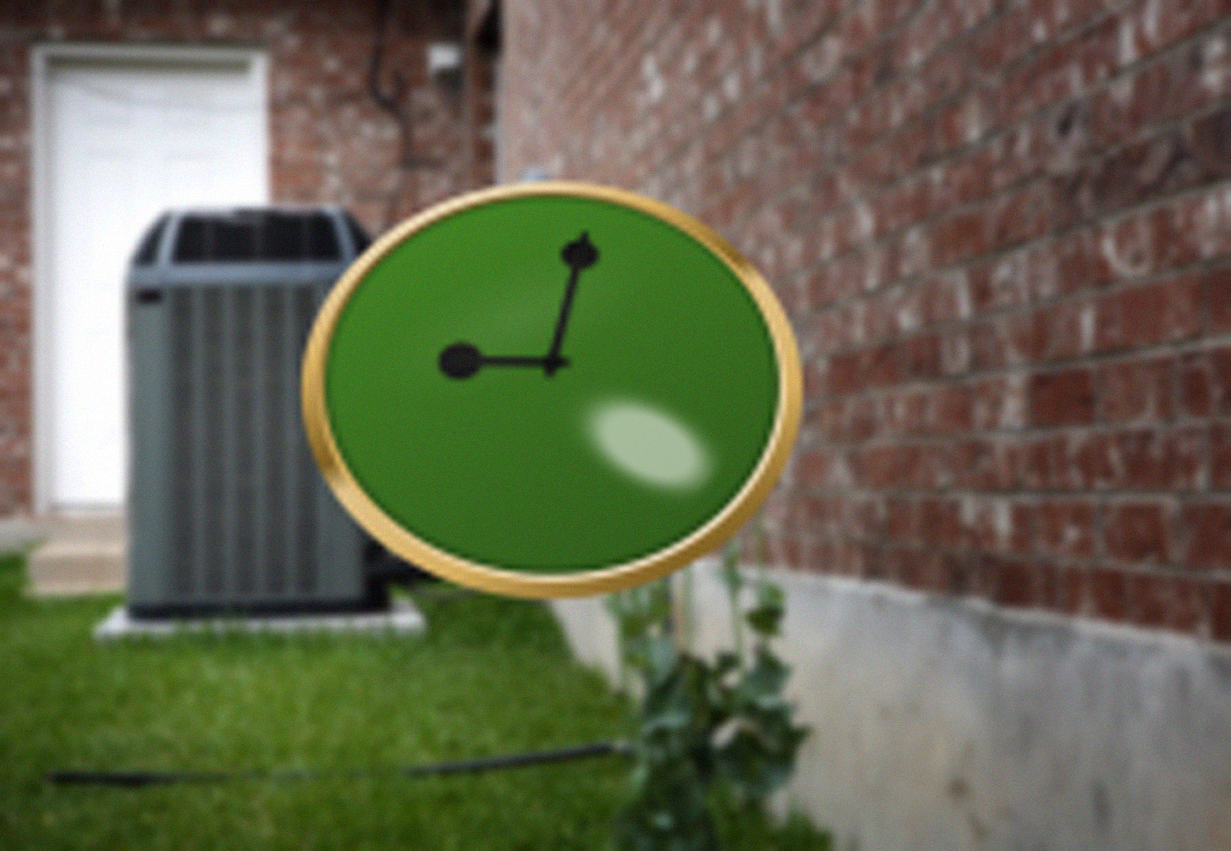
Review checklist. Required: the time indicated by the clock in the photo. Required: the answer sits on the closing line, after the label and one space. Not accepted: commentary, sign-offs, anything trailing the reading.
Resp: 9:02
